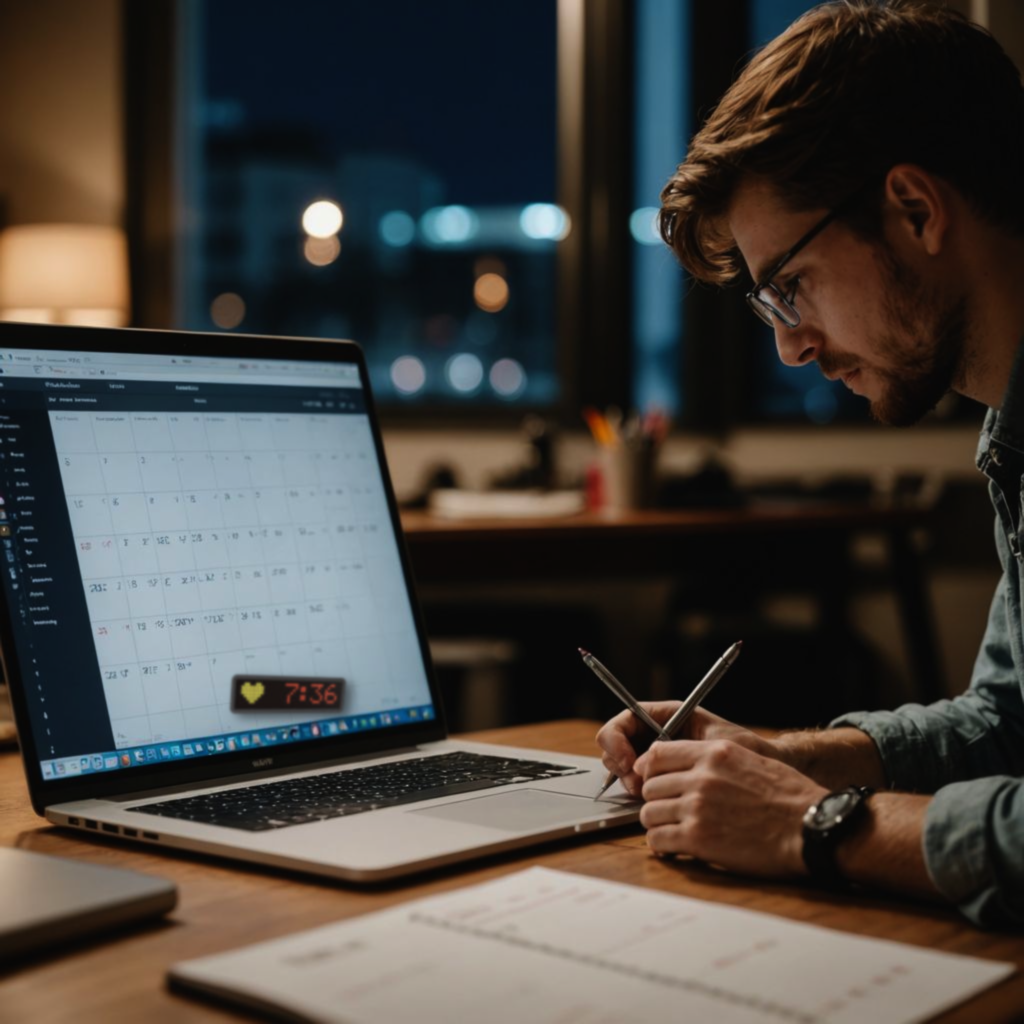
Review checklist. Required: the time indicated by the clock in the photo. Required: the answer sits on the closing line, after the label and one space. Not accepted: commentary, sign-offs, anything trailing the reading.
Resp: 7:36
